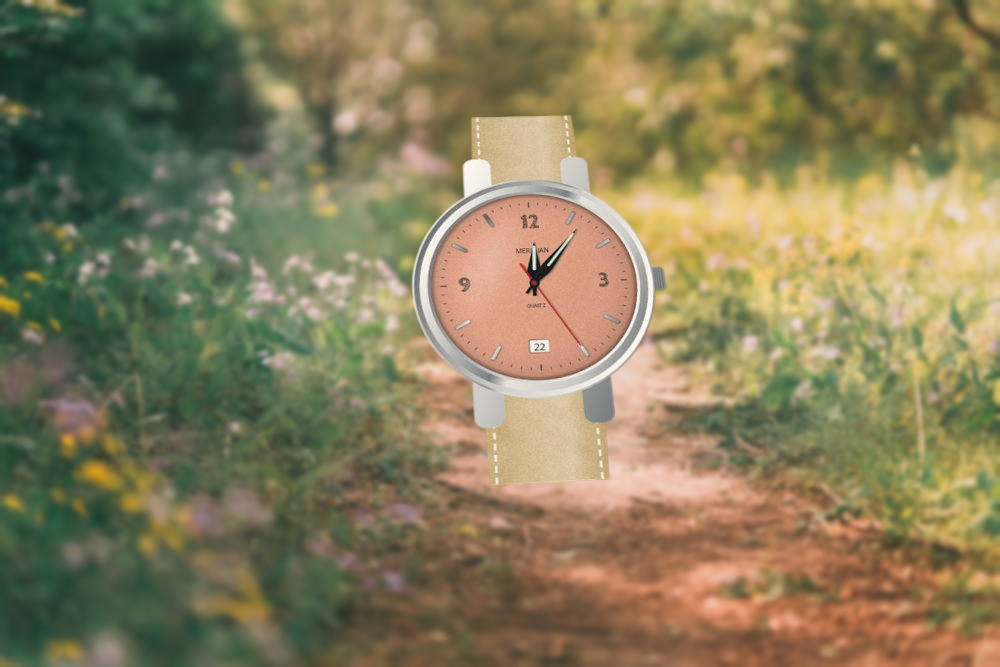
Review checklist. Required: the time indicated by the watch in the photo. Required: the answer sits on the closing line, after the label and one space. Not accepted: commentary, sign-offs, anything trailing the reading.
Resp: 12:06:25
